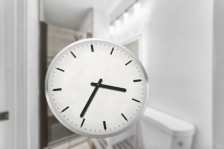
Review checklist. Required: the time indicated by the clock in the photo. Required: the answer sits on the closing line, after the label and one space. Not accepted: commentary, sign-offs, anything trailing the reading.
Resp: 3:36
